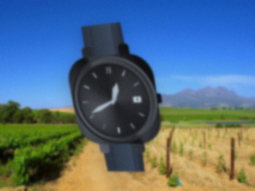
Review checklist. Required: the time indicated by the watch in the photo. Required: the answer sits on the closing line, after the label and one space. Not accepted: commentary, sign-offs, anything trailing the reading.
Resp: 12:41
